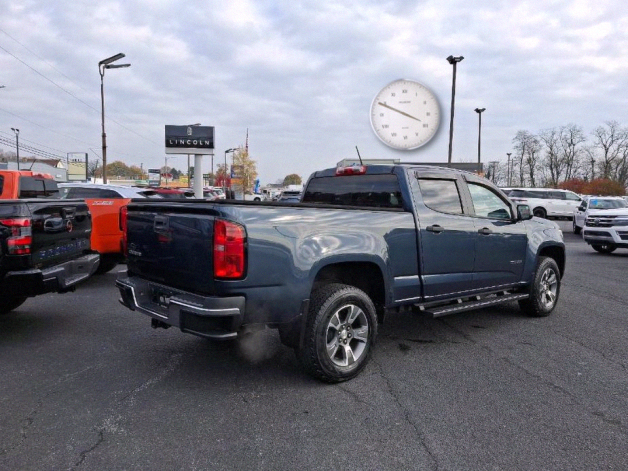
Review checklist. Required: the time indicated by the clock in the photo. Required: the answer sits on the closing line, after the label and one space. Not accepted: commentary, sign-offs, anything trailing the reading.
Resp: 3:49
